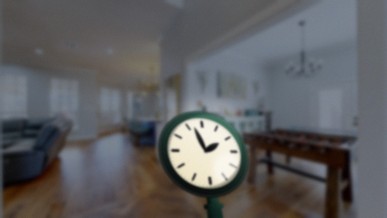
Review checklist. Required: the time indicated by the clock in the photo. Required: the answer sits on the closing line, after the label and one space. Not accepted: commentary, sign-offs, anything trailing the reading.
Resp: 1:57
